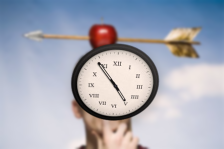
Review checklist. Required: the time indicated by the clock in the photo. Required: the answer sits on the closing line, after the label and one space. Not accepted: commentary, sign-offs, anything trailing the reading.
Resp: 4:54
